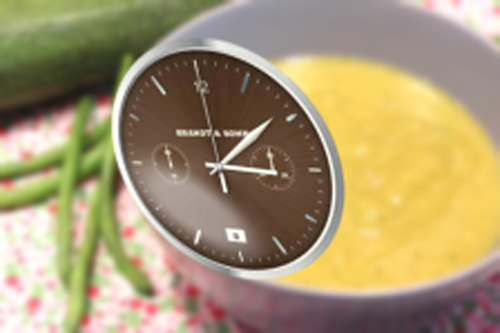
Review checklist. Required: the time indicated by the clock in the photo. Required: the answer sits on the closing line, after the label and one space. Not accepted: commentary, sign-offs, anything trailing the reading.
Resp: 3:09
